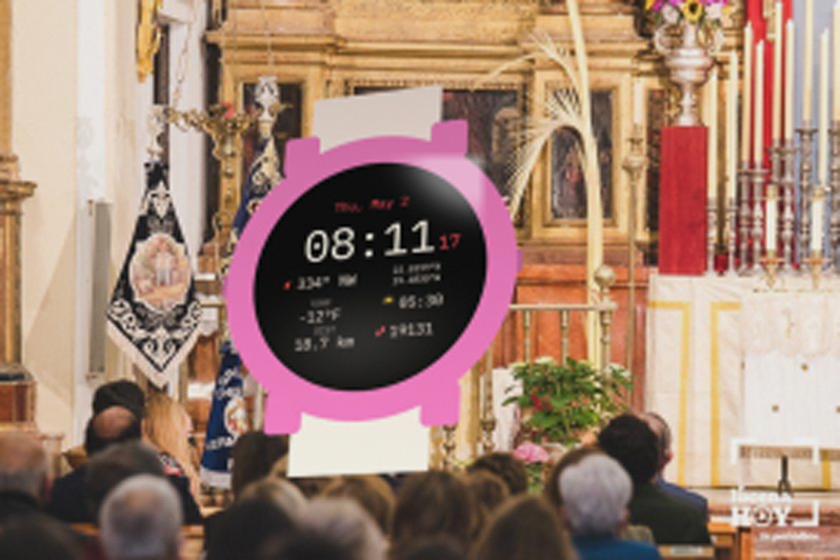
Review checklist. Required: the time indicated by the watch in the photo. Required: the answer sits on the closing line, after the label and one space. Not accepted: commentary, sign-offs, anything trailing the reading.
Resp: 8:11
